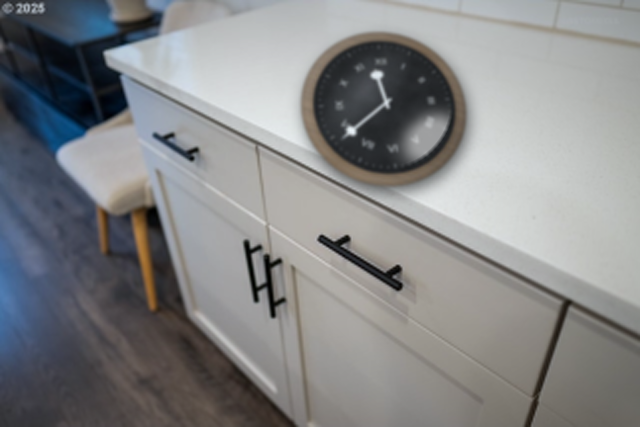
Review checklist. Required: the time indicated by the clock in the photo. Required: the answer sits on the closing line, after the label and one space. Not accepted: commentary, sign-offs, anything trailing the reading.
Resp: 11:39
